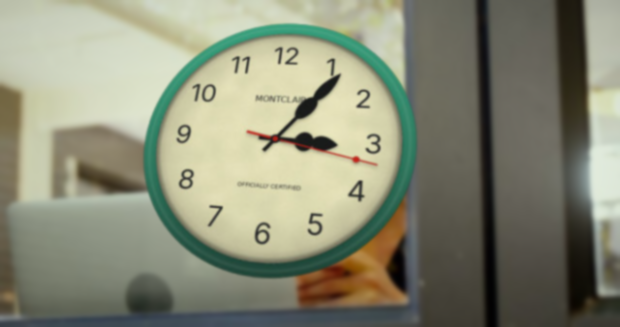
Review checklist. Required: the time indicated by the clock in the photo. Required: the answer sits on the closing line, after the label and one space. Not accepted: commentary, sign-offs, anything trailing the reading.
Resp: 3:06:17
